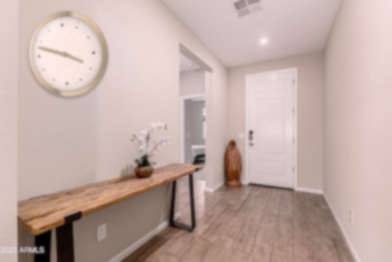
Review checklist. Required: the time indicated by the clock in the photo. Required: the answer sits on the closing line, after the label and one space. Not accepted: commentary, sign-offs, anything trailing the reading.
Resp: 3:48
